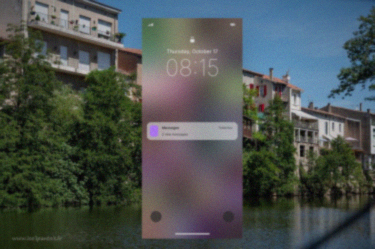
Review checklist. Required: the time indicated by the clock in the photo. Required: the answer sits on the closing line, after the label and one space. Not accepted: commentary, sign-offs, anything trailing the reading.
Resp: 8:15
